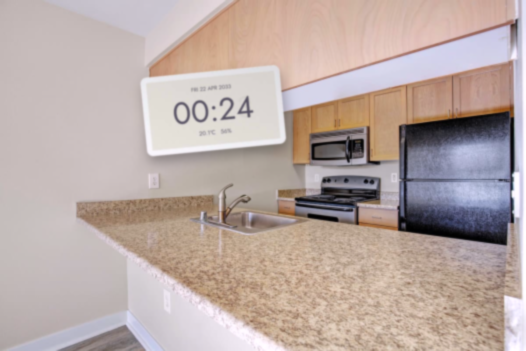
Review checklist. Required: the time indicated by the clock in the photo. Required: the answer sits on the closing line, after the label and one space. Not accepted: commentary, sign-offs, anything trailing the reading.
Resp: 0:24
